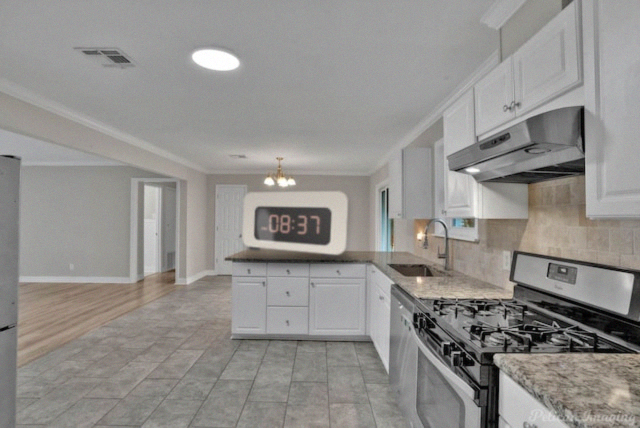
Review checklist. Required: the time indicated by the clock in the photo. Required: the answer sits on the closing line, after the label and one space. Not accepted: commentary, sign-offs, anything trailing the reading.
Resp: 8:37
